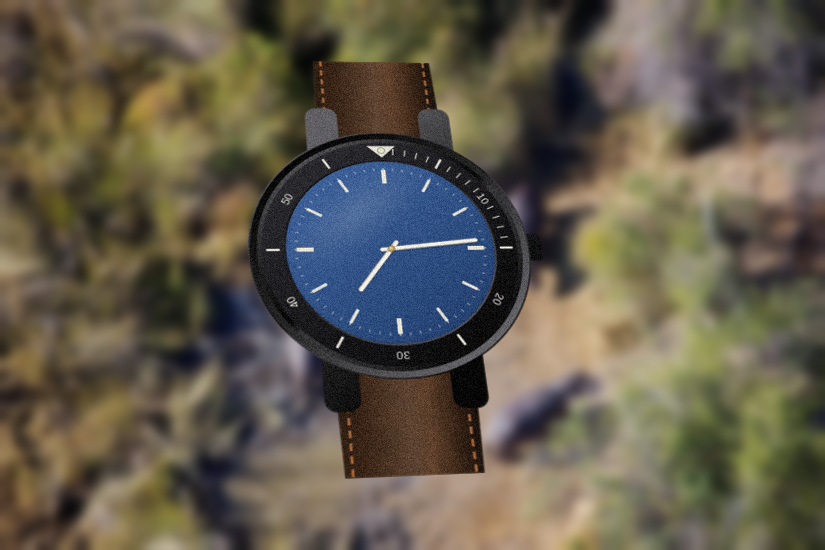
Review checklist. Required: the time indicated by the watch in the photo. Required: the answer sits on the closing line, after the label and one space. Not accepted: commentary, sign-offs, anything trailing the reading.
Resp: 7:14
